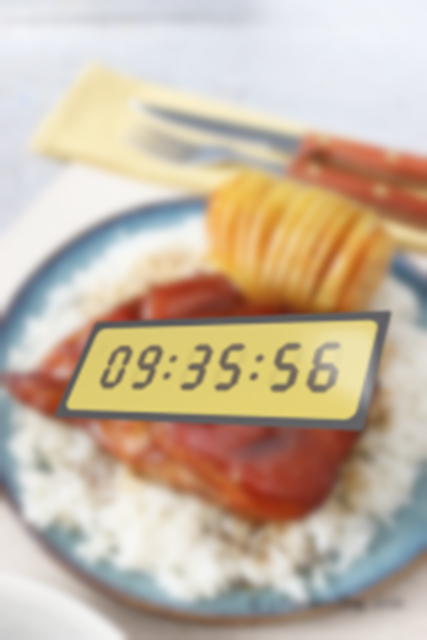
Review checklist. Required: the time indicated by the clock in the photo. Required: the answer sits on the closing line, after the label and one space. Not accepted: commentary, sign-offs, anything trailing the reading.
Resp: 9:35:56
